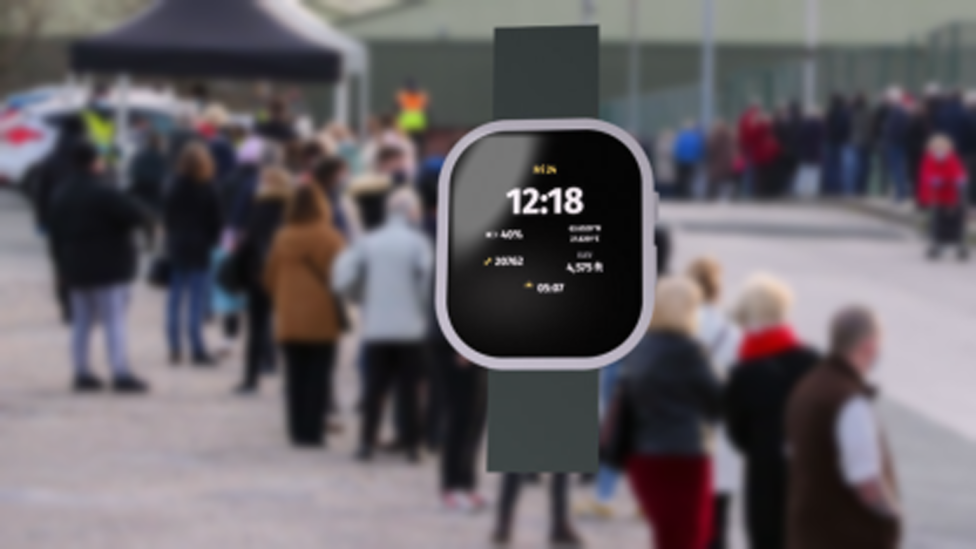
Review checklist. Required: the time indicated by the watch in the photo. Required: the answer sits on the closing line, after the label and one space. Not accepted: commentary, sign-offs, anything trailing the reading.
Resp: 12:18
